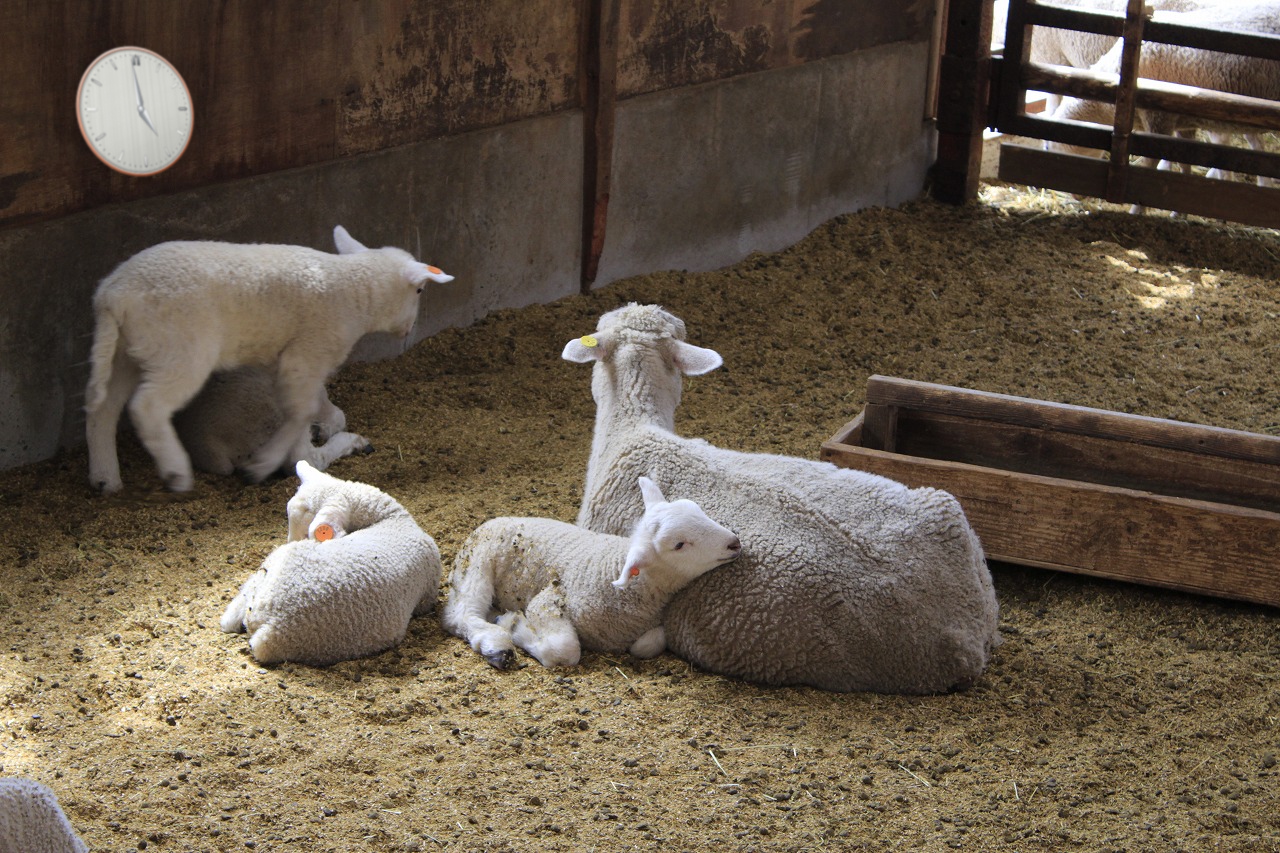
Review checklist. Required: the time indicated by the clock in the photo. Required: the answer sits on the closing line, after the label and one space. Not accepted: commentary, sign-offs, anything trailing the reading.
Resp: 4:59
